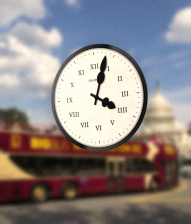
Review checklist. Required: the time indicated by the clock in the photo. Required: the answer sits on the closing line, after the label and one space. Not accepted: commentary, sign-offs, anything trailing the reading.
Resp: 4:03
